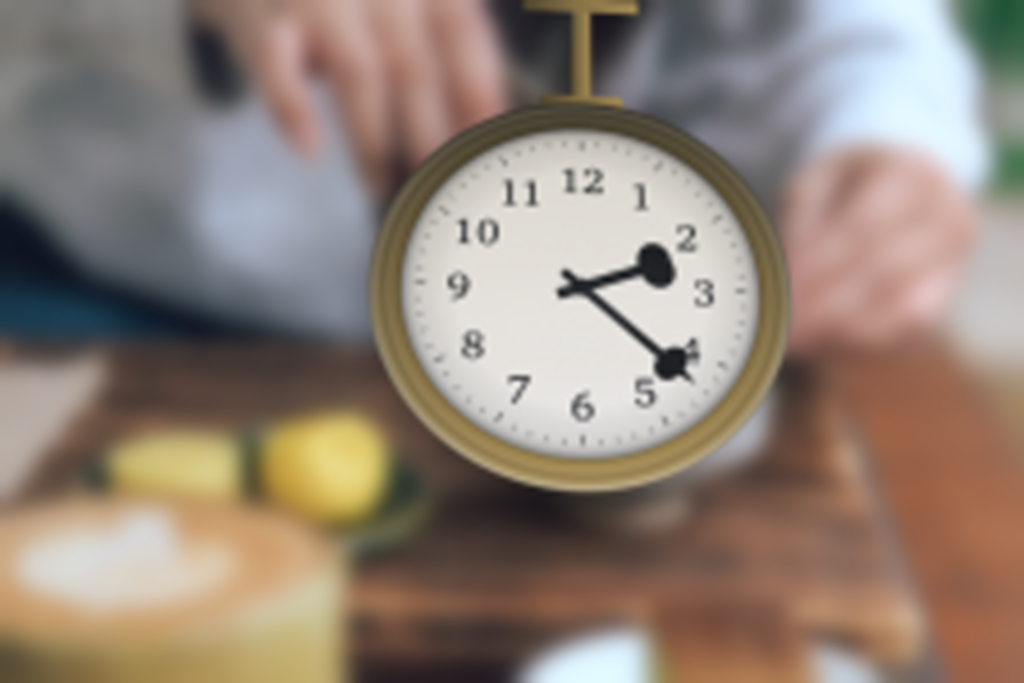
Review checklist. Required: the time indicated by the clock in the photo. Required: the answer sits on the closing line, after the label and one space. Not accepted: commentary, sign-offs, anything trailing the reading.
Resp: 2:22
